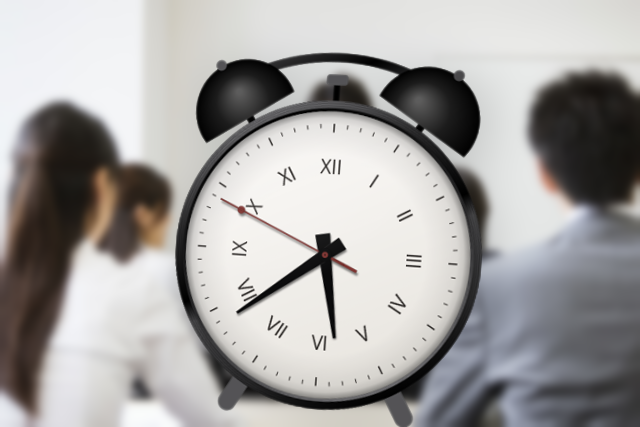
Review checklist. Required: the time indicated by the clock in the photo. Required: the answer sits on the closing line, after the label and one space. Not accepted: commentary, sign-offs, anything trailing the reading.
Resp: 5:38:49
